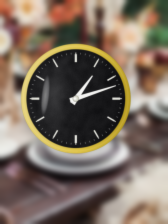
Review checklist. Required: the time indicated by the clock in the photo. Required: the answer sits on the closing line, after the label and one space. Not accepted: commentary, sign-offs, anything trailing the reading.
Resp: 1:12
